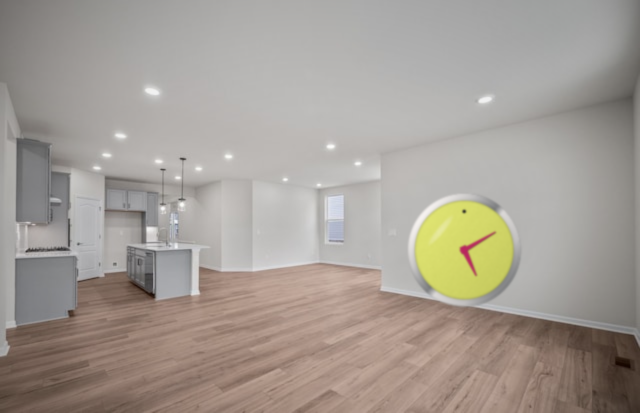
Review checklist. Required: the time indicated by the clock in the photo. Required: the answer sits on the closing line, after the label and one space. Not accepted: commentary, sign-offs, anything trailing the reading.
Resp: 5:10
